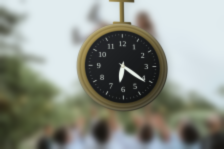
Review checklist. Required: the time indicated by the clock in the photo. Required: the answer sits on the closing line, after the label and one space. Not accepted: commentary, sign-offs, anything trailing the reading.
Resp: 6:21
